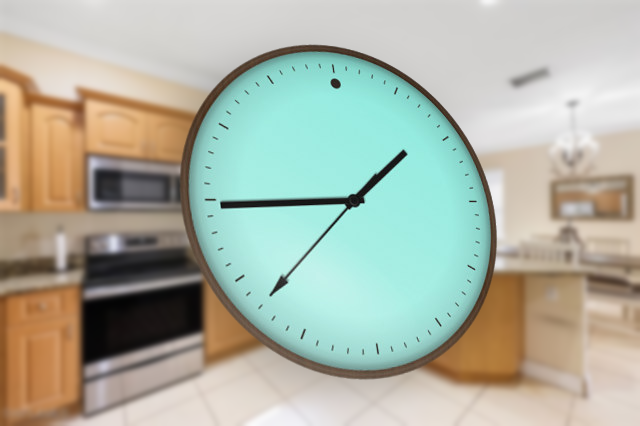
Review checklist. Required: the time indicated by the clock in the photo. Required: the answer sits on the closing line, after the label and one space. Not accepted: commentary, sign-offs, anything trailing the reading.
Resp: 1:44:38
